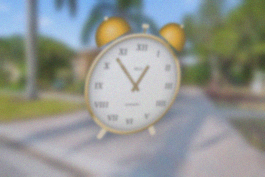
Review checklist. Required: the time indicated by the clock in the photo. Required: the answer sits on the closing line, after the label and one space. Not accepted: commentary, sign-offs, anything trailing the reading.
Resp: 12:53
